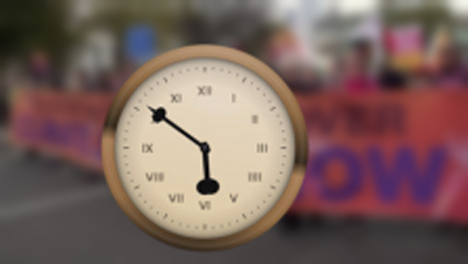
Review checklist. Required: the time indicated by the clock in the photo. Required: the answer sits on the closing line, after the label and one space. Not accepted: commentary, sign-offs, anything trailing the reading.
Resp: 5:51
